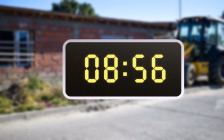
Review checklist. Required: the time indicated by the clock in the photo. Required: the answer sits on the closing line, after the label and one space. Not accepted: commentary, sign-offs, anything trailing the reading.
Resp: 8:56
